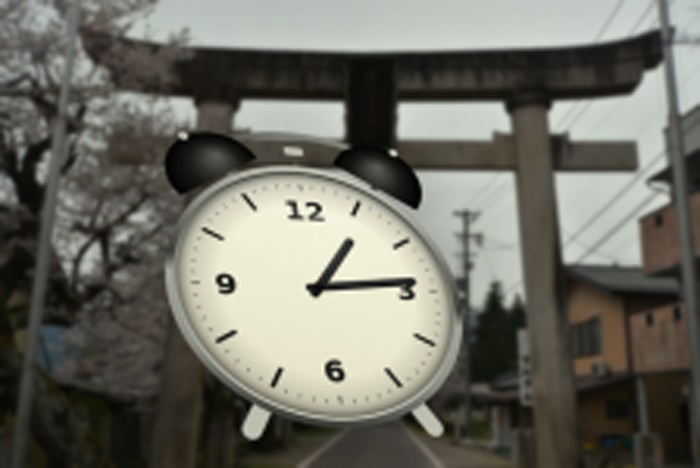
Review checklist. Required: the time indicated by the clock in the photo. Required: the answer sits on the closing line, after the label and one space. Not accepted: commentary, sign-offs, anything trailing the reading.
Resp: 1:14
